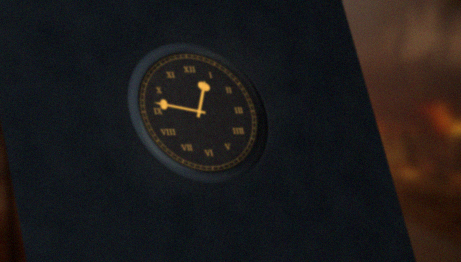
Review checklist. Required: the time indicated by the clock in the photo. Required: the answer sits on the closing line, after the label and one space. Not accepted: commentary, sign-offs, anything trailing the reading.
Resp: 12:47
